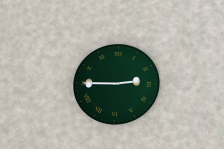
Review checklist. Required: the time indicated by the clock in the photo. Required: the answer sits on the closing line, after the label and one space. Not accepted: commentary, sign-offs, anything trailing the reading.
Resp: 2:45
